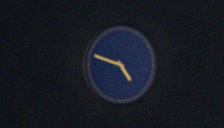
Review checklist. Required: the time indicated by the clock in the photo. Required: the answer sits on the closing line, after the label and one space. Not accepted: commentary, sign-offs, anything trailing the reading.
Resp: 4:48
